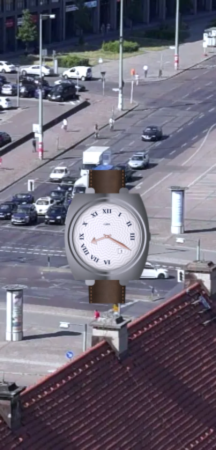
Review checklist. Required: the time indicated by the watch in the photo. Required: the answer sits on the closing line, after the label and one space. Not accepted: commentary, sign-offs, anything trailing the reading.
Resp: 8:20
